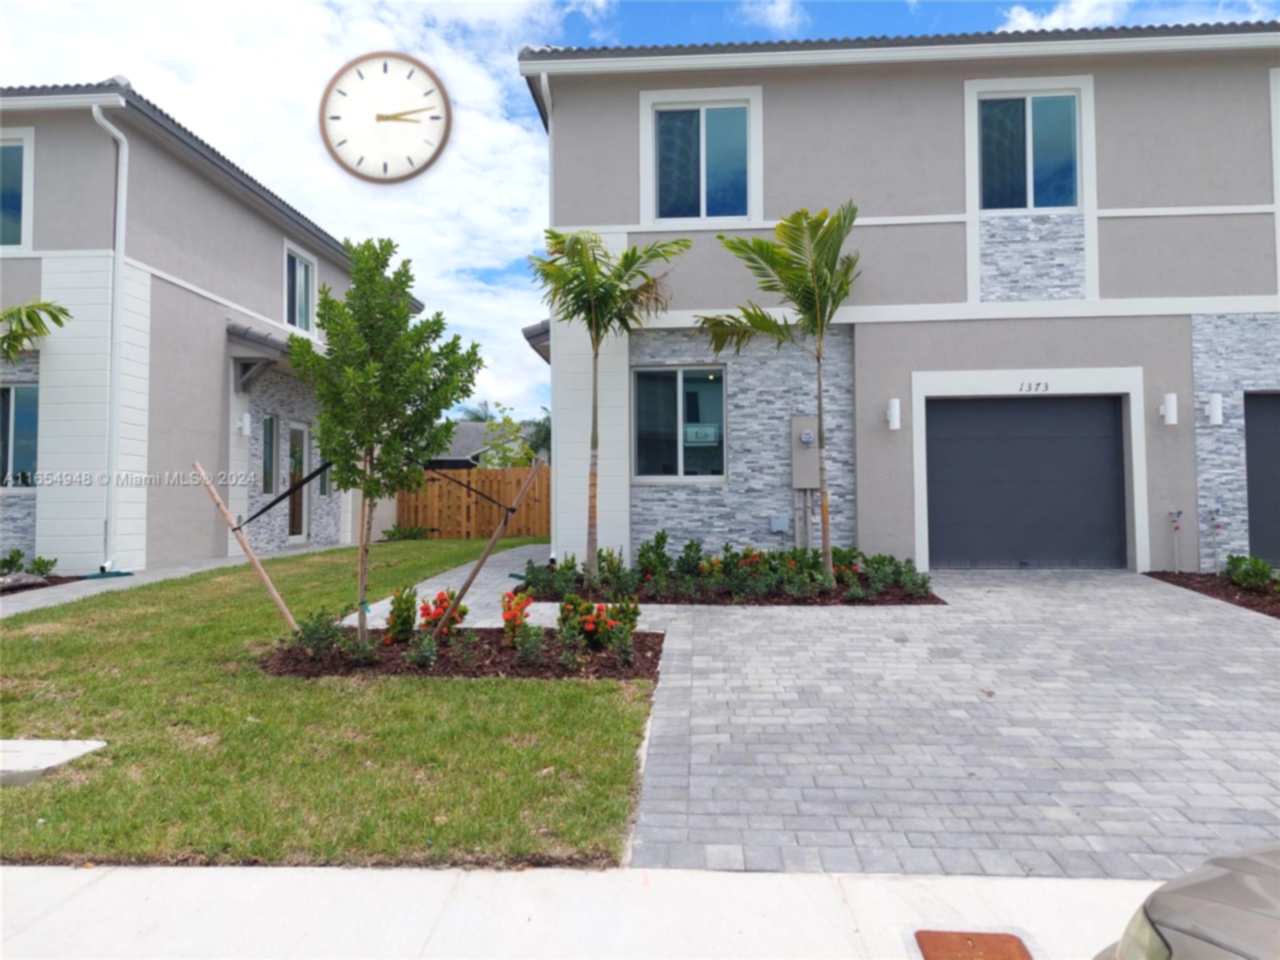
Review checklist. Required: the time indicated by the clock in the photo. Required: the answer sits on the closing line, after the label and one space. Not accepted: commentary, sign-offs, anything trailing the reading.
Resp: 3:13
